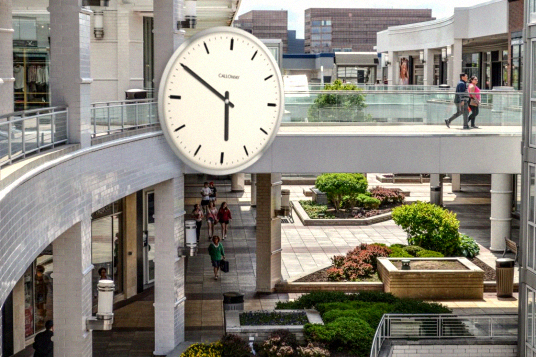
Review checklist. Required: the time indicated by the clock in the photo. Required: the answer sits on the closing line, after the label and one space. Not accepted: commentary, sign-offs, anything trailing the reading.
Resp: 5:50
